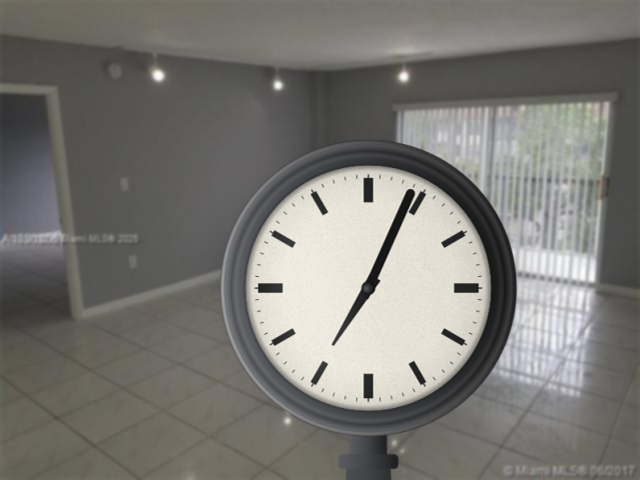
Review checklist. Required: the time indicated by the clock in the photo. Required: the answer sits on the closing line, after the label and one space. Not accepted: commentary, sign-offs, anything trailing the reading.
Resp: 7:04
